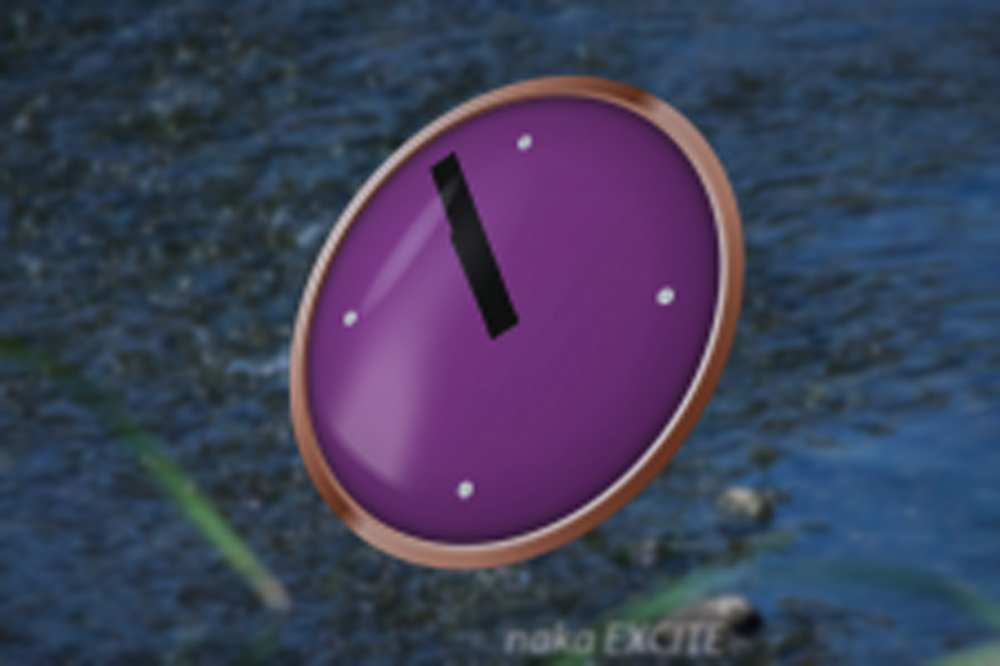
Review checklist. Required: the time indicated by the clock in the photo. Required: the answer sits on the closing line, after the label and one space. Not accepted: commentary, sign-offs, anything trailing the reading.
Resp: 10:55
